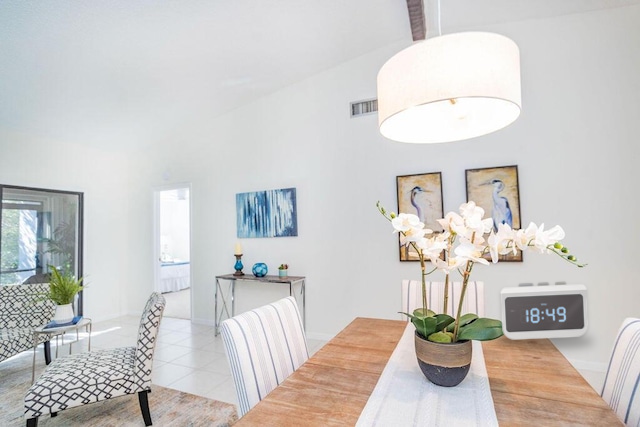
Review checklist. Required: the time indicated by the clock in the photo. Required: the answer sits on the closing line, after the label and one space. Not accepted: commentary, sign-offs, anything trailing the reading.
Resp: 18:49
